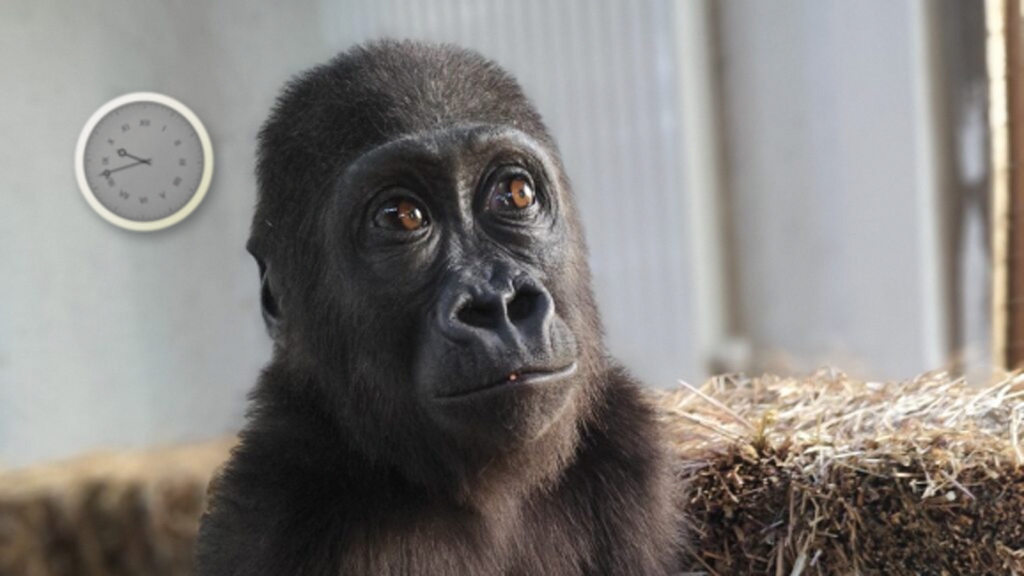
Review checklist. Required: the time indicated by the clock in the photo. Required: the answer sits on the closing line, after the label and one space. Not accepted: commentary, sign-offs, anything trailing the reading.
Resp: 9:42
